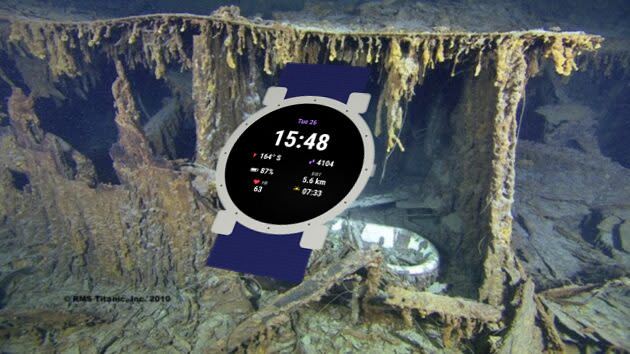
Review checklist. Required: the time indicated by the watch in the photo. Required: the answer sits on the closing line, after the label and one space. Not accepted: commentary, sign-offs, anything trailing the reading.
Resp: 15:48
